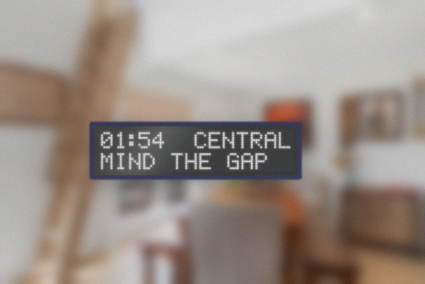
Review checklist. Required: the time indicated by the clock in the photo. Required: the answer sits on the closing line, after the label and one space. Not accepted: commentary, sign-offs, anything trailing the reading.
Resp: 1:54
